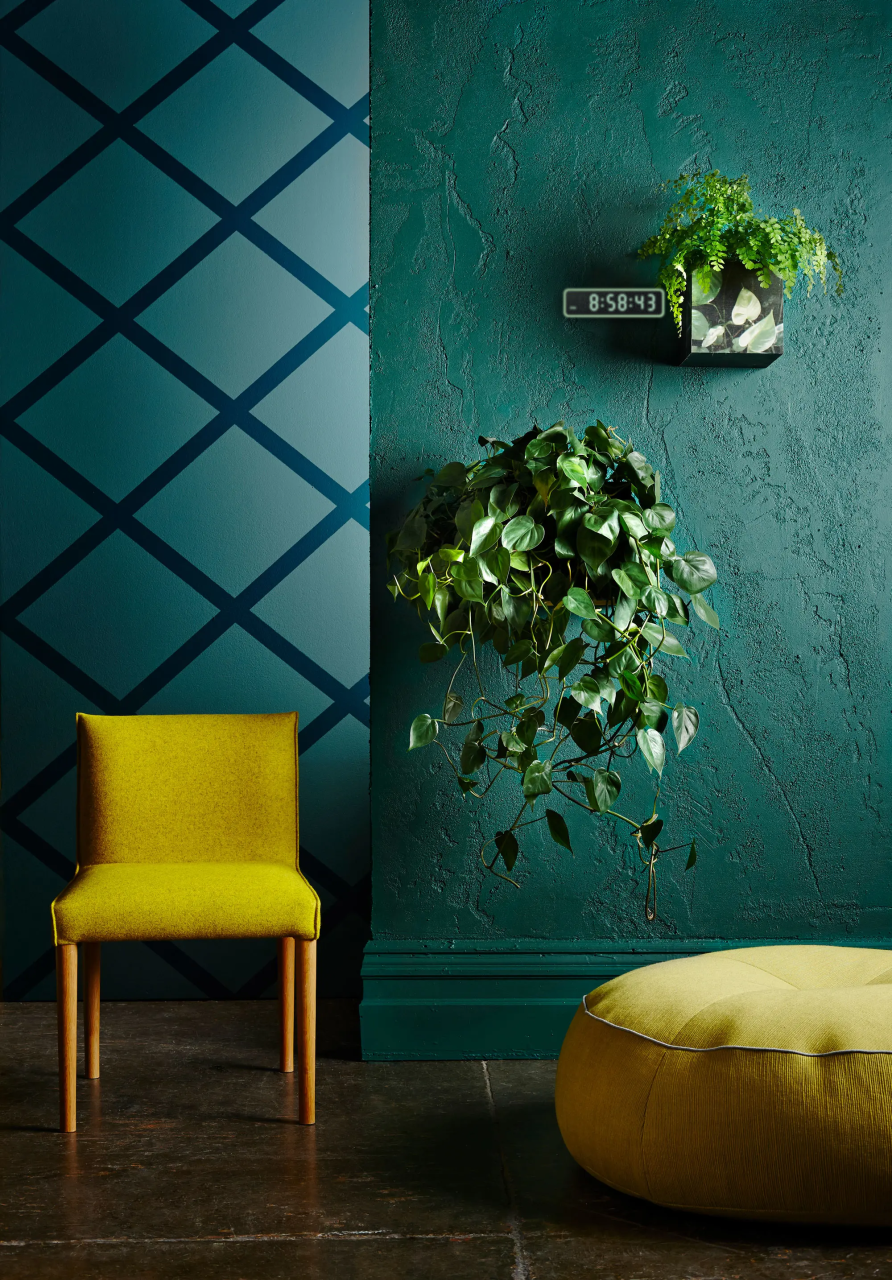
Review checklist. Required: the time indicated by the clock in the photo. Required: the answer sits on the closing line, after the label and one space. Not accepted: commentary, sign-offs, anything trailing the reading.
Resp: 8:58:43
